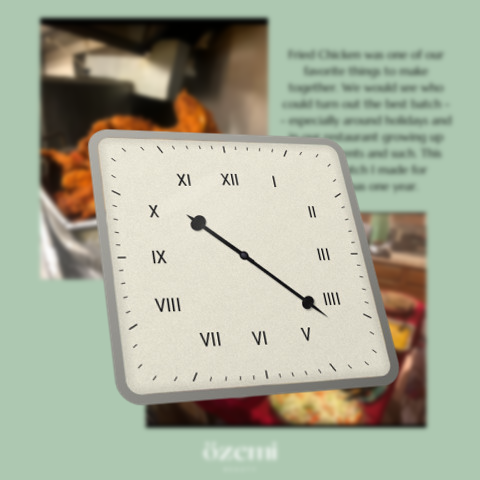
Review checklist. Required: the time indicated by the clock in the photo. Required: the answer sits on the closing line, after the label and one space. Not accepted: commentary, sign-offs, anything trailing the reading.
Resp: 10:22
